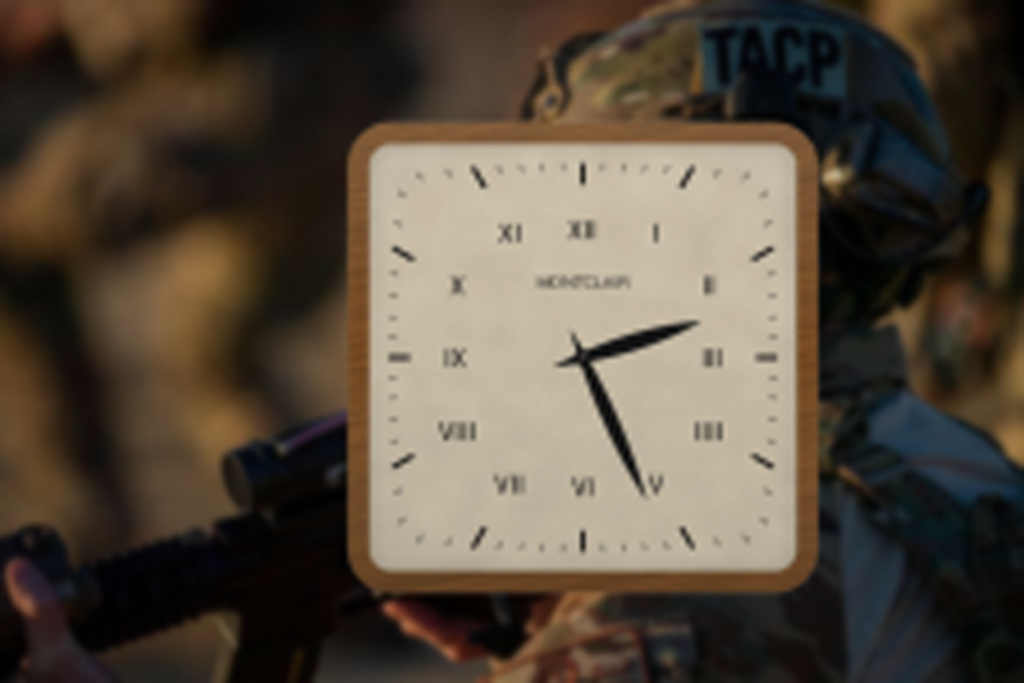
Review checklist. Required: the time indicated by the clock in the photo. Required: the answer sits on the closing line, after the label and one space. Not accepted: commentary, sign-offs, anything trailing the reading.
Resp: 2:26
